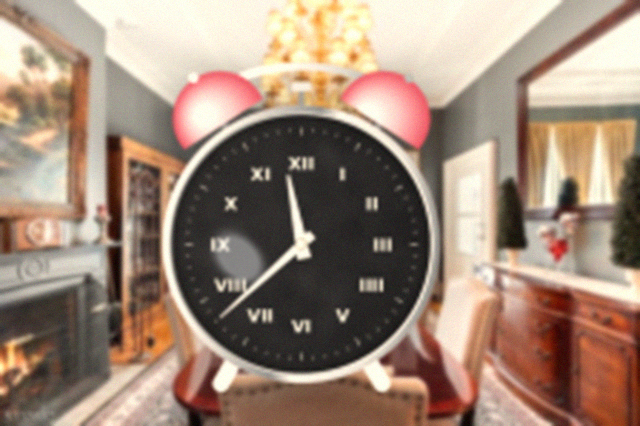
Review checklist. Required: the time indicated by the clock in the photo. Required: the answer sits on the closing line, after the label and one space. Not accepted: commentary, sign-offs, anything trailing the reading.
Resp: 11:38
